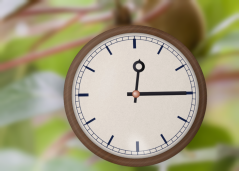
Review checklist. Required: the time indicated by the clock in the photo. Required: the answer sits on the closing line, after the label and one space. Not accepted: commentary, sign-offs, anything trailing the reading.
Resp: 12:15
